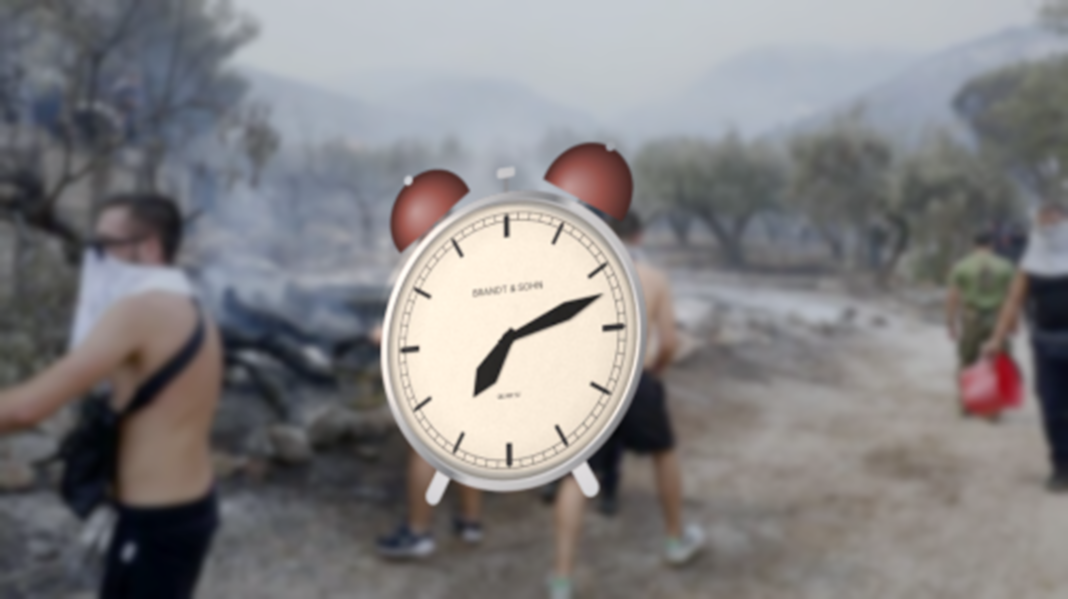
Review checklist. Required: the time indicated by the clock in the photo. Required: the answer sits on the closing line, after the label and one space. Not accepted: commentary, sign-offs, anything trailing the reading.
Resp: 7:12
